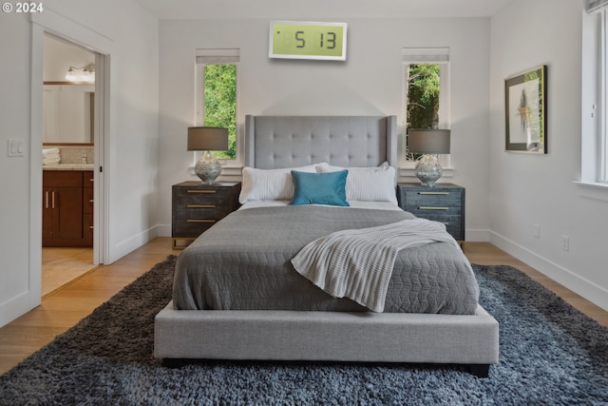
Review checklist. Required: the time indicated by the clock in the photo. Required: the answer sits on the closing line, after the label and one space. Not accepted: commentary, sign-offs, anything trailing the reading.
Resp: 5:13
